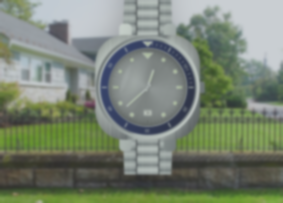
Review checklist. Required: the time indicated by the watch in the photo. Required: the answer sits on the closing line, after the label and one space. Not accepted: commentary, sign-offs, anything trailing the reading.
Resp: 12:38
